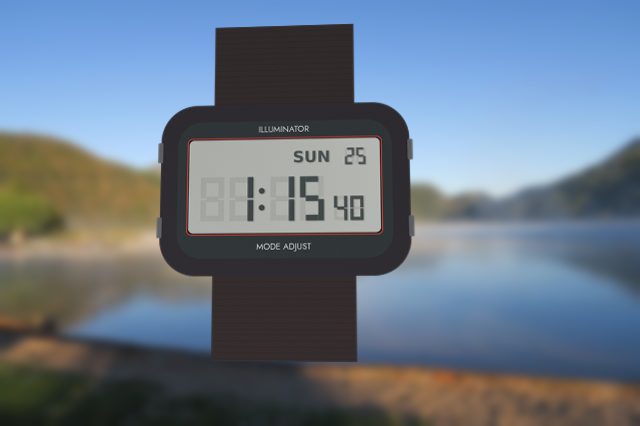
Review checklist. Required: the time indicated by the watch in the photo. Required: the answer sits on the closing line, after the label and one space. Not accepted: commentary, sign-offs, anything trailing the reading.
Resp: 1:15:40
